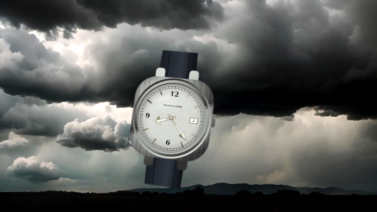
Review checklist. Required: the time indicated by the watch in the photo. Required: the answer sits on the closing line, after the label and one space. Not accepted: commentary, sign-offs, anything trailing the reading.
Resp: 8:23
